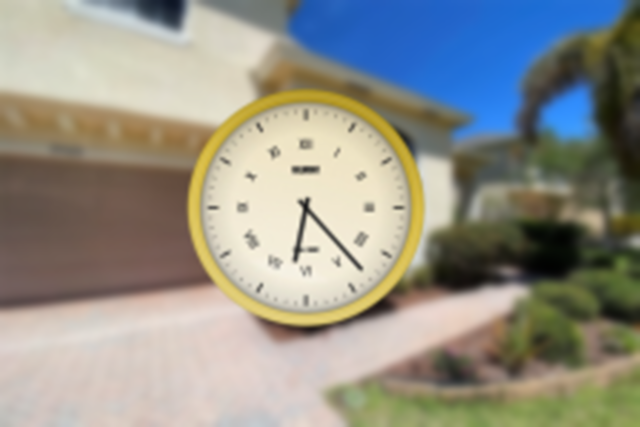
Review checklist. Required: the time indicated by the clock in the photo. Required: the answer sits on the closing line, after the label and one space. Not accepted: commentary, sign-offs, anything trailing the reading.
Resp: 6:23
